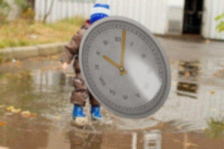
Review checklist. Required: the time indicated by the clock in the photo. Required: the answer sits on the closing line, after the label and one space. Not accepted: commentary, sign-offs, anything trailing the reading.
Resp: 10:02
